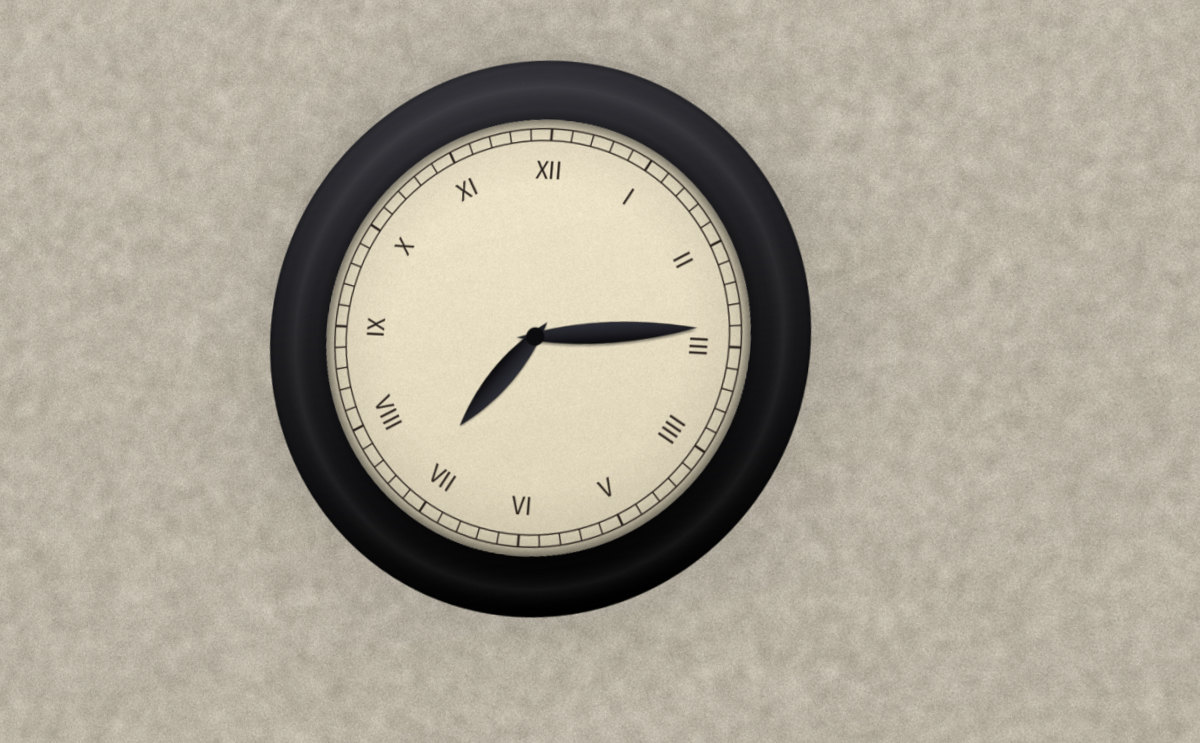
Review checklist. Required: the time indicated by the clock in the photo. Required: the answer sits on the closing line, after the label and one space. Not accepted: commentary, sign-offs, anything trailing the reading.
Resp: 7:14
